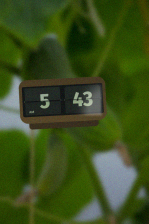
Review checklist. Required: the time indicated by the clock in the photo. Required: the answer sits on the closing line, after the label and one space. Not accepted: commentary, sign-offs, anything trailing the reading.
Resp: 5:43
